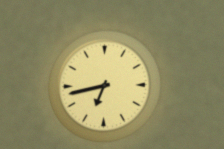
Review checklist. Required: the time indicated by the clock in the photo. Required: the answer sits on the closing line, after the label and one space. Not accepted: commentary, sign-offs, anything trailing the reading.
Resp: 6:43
